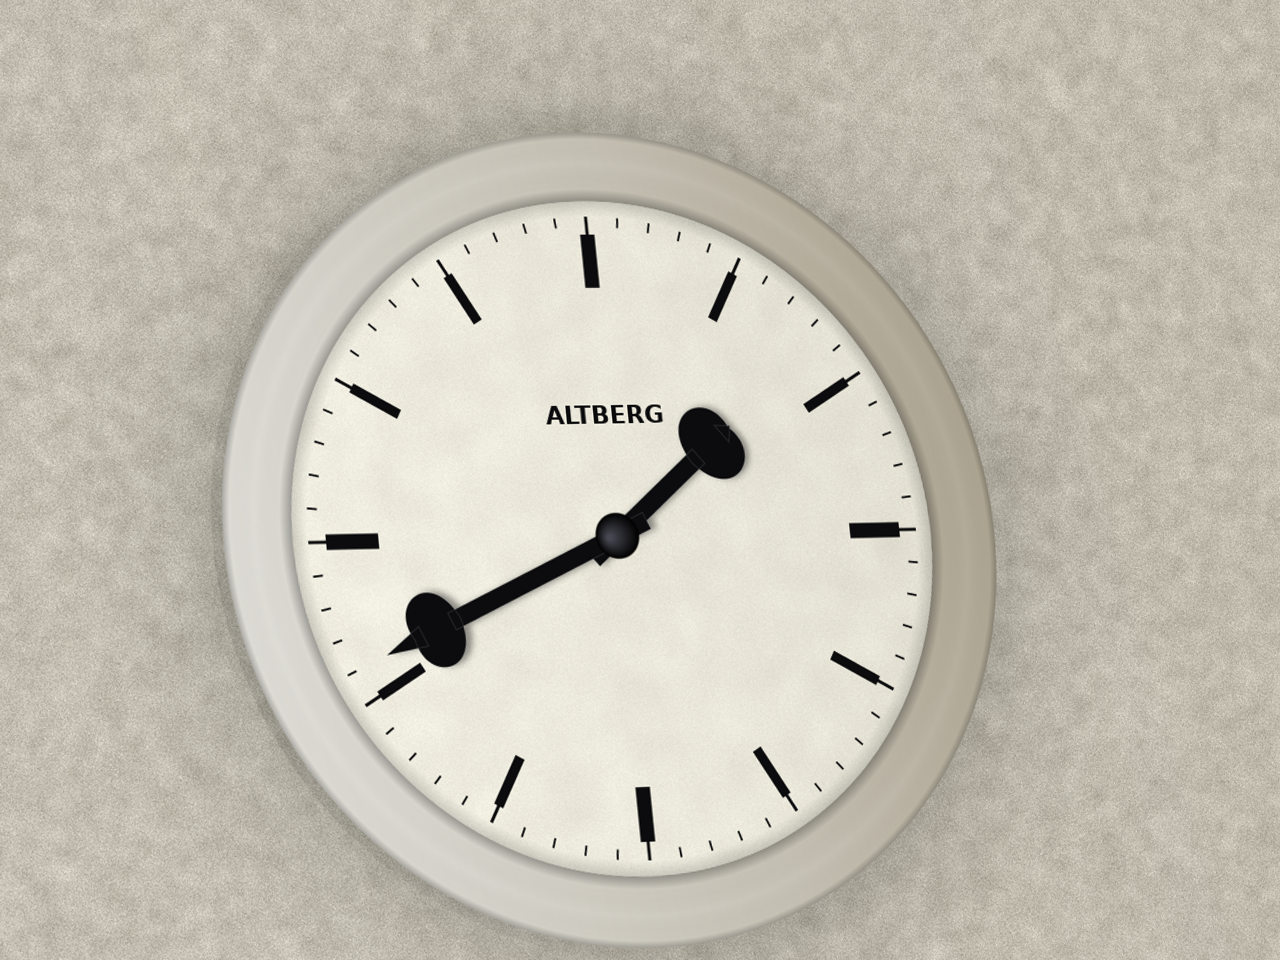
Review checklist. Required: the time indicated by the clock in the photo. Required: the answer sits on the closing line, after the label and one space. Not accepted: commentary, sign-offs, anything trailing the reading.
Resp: 1:41
